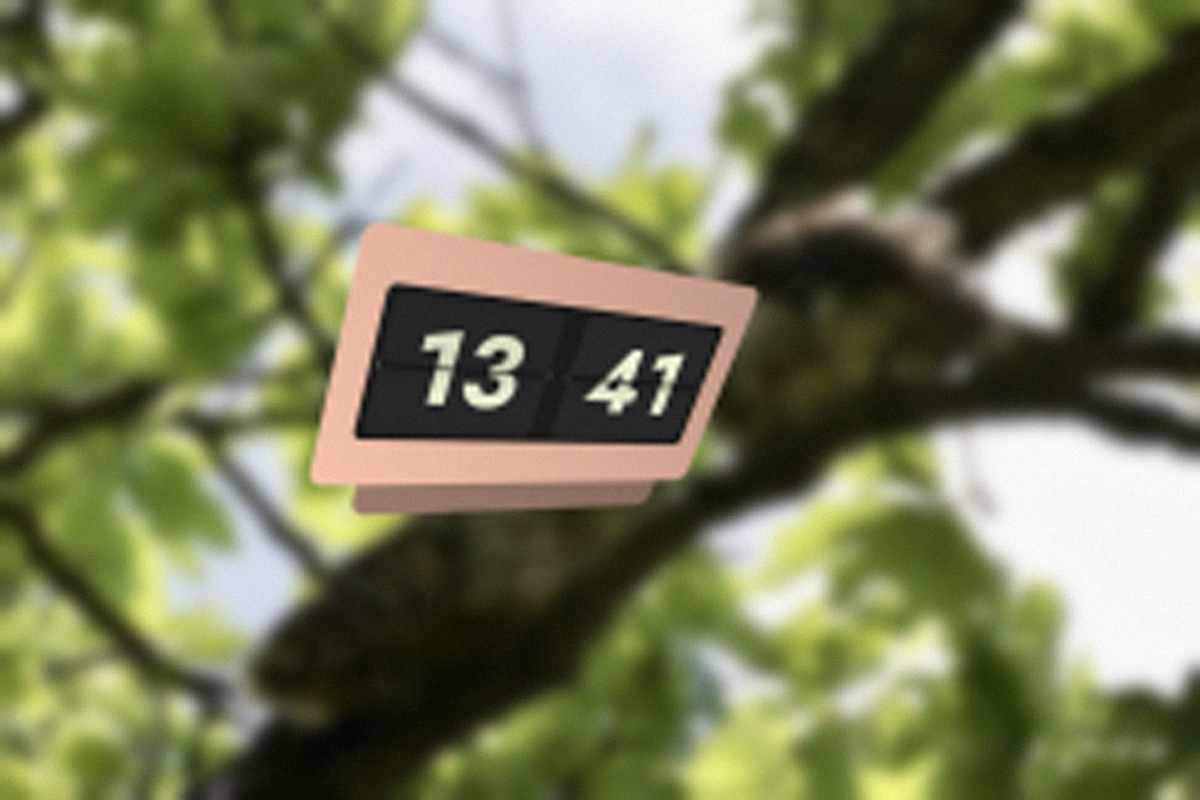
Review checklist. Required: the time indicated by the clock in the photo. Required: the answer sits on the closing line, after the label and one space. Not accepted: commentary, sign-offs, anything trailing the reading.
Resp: 13:41
